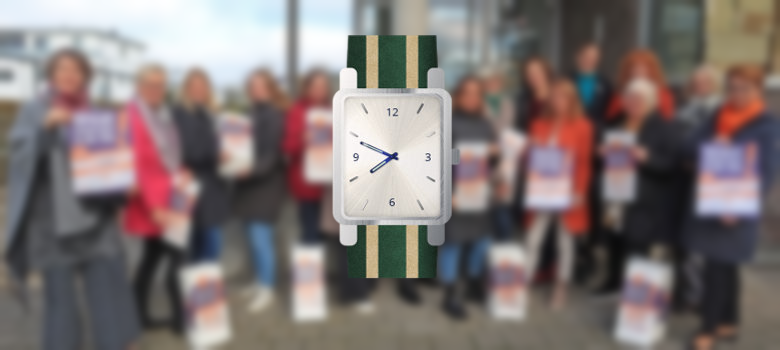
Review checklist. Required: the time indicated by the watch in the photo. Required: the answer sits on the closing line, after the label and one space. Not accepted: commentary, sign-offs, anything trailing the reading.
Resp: 7:49
